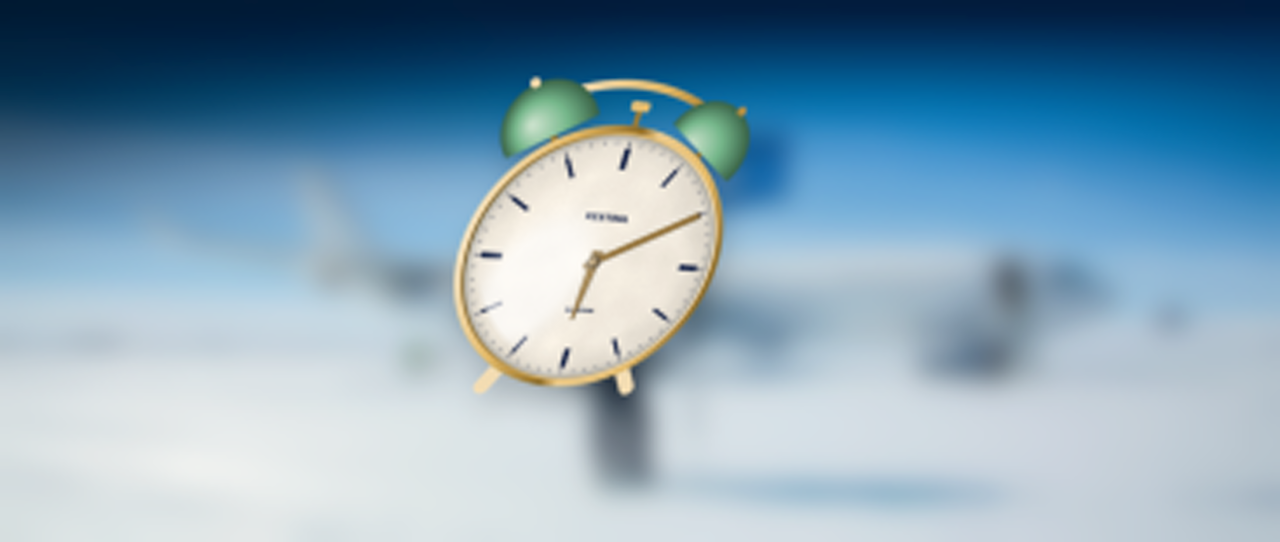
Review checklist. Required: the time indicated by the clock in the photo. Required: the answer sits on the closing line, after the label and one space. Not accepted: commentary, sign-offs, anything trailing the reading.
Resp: 6:10
